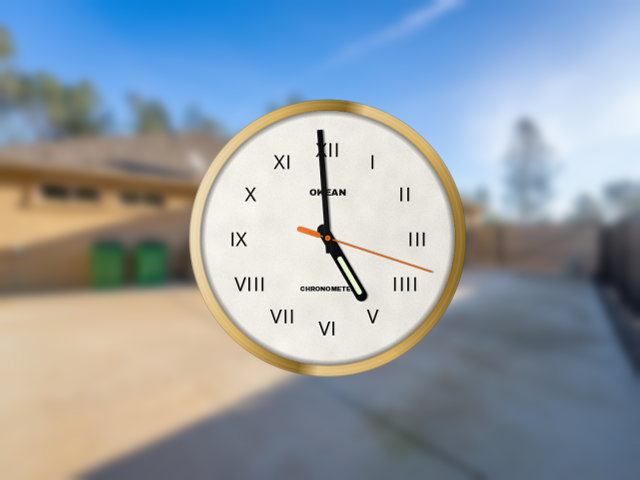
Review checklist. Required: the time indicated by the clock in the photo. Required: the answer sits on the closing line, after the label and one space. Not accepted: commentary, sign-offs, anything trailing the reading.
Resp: 4:59:18
